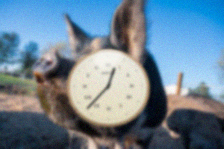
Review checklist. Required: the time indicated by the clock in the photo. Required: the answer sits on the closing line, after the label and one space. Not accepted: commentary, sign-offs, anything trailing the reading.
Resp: 12:37
